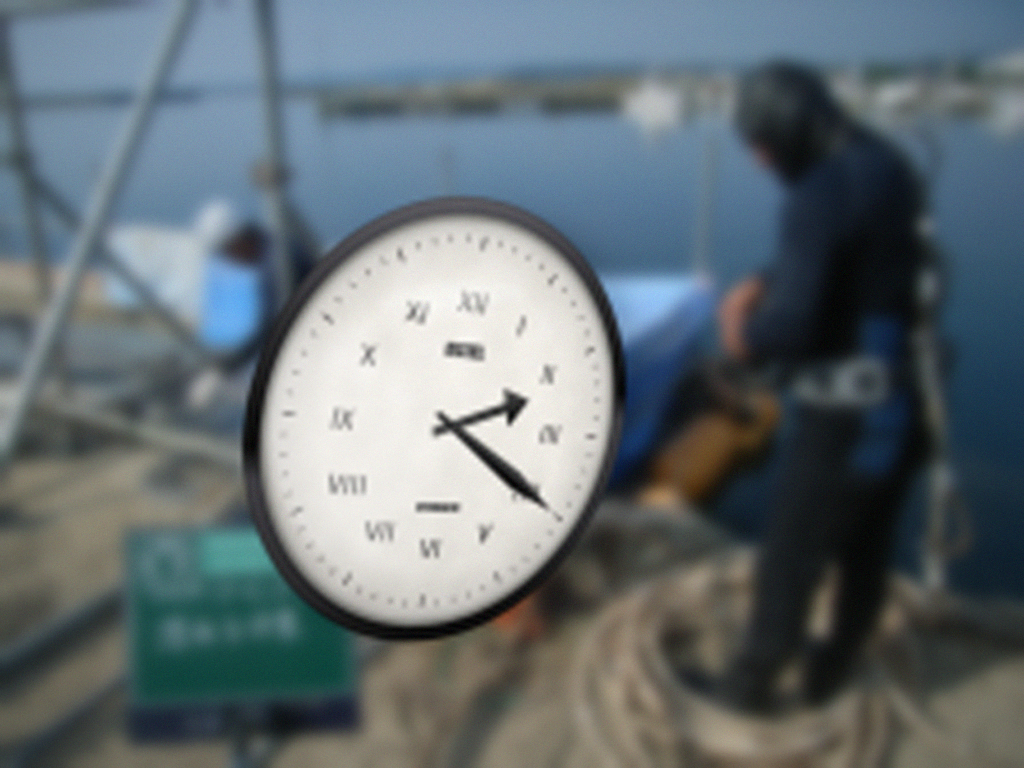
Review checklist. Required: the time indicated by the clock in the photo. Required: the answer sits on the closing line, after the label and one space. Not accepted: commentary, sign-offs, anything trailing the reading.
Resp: 2:20
